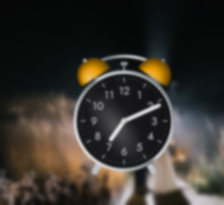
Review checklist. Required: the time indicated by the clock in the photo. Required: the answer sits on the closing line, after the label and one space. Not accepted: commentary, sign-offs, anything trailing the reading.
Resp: 7:11
